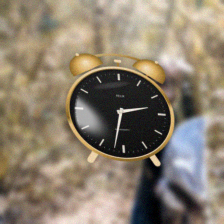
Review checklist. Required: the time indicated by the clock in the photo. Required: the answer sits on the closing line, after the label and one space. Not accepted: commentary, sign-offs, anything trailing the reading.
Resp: 2:32
